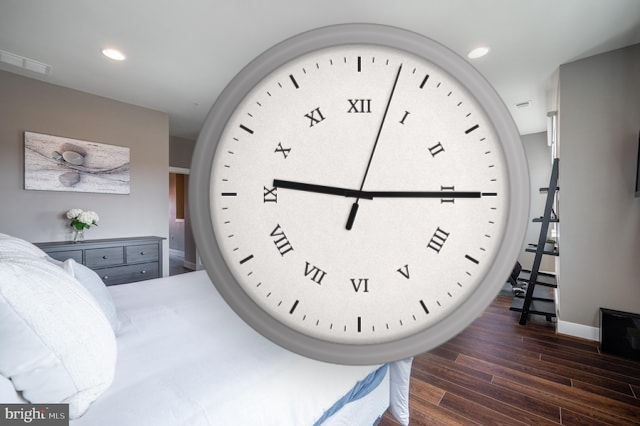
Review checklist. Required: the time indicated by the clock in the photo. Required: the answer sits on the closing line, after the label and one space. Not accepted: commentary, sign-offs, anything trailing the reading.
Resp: 9:15:03
